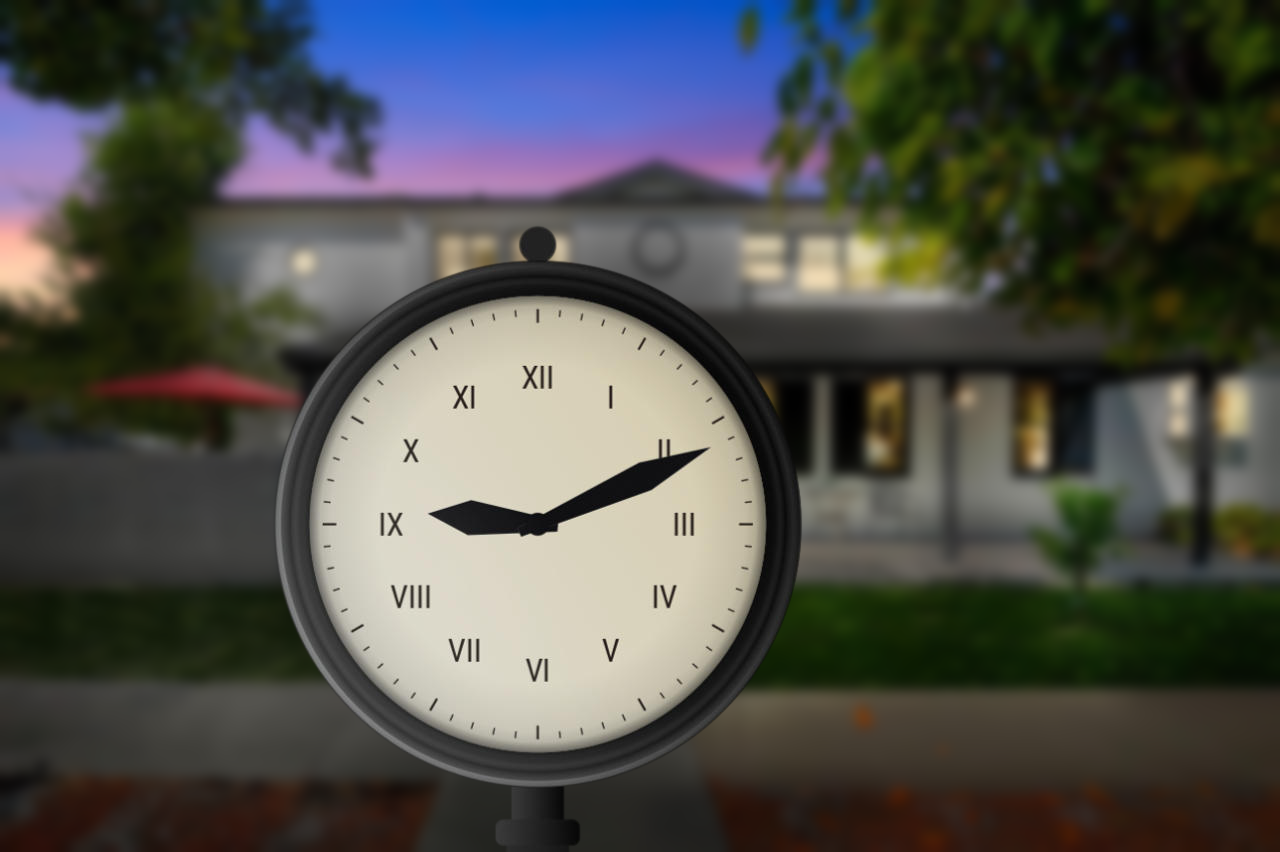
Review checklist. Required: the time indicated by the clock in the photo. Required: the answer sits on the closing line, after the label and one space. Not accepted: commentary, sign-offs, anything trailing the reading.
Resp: 9:11
